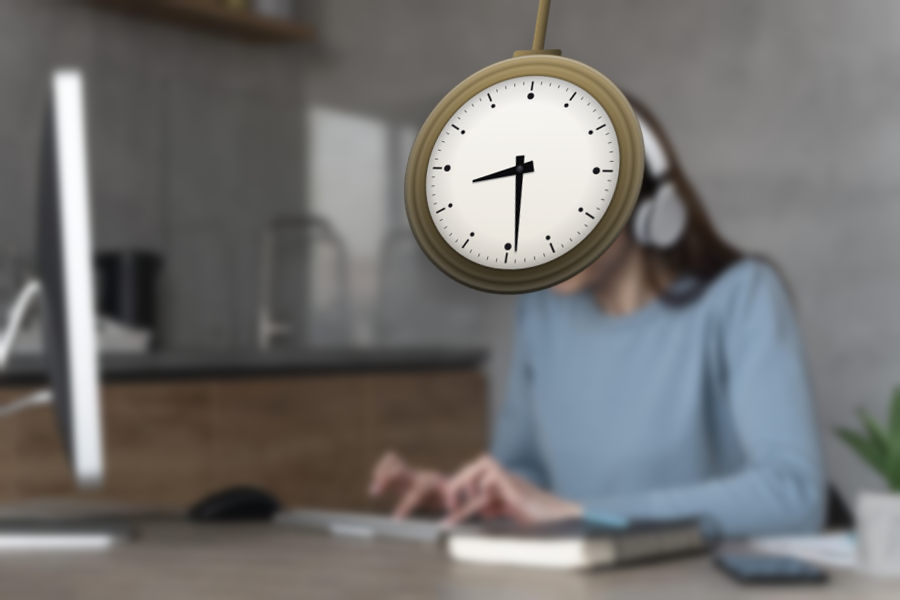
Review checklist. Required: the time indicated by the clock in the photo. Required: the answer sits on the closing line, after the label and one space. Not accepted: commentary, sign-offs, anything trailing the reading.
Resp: 8:29
